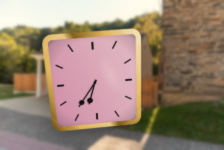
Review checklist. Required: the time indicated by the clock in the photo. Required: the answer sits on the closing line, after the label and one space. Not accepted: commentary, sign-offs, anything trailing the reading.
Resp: 6:36
